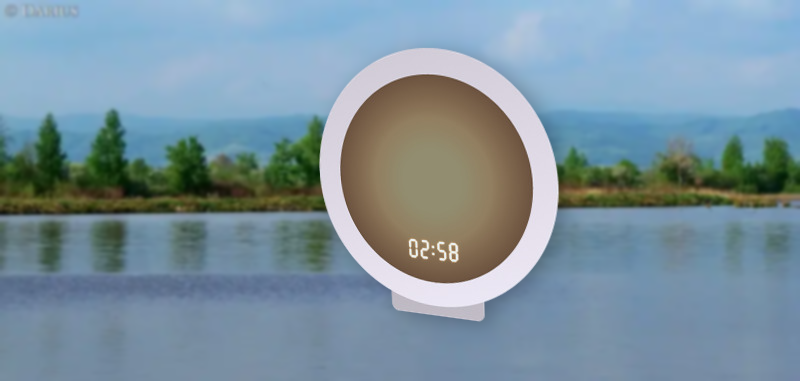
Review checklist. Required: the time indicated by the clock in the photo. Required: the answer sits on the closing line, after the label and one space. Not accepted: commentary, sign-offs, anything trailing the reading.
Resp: 2:58
